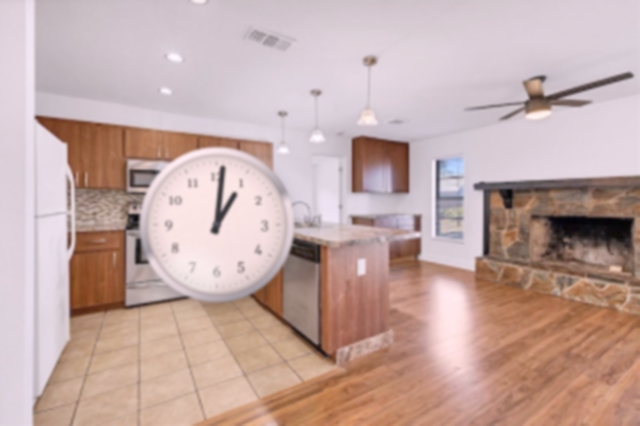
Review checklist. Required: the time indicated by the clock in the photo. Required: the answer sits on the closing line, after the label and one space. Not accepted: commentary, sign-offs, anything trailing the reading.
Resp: 1:01
